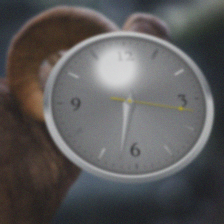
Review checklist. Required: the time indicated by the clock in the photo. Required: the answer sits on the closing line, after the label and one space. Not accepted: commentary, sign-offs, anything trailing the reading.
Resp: 6:32:17
